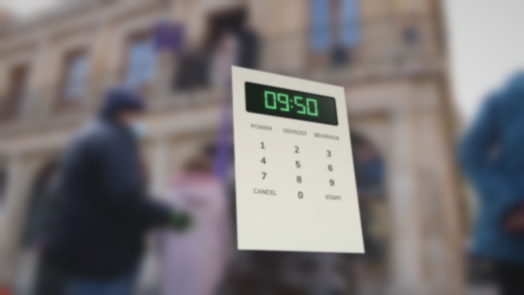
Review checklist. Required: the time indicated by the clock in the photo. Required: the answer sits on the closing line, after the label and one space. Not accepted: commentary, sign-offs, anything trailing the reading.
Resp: 9:50
